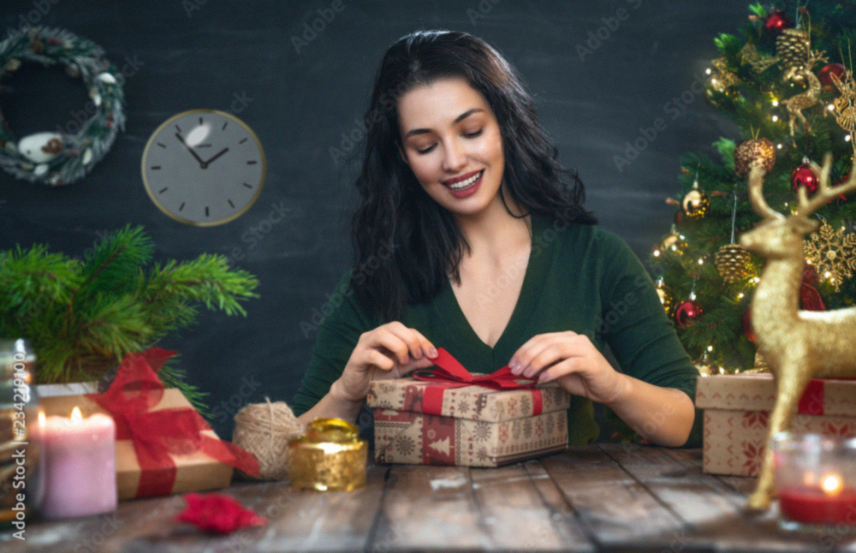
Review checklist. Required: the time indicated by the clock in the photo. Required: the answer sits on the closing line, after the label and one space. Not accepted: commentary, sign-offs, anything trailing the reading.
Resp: 1:54
